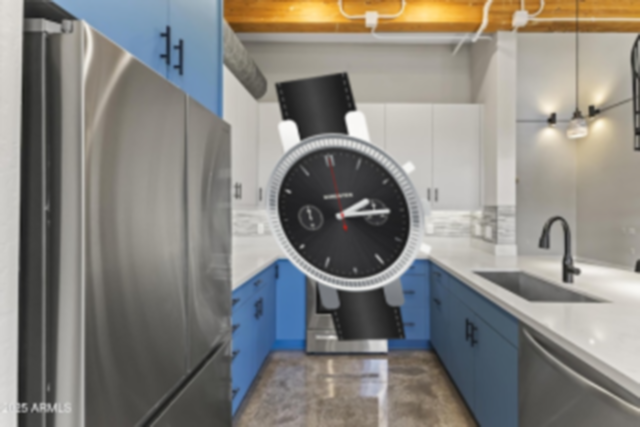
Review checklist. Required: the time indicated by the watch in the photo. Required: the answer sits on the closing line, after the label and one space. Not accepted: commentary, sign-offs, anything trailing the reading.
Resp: 2:15
